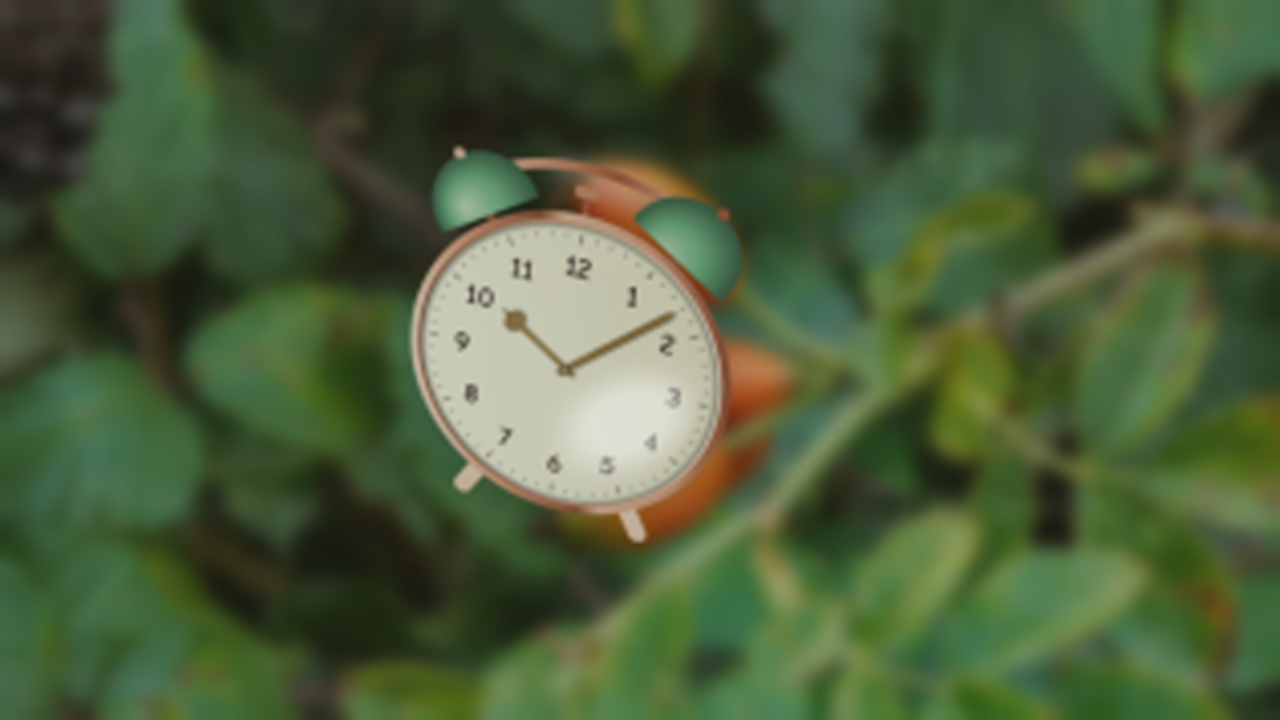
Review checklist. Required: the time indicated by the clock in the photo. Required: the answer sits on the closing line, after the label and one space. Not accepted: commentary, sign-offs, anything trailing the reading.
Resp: 10:08
